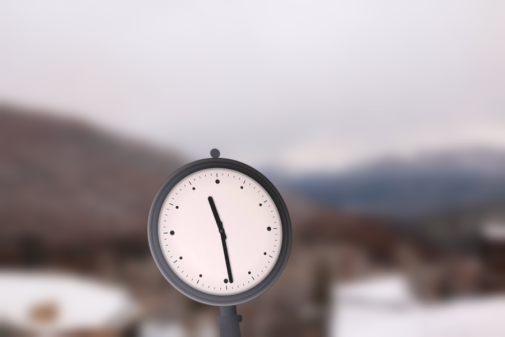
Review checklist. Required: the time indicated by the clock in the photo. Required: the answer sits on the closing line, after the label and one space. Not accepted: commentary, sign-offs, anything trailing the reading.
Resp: 11:29
